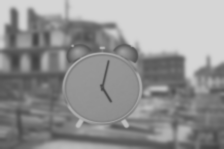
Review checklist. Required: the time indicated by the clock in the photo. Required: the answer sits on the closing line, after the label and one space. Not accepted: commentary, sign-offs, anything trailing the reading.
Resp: 5:02
